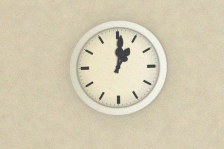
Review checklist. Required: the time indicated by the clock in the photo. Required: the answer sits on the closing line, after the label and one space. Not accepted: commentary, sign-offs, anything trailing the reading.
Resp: 1:01
